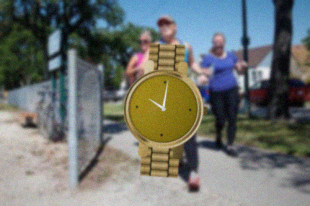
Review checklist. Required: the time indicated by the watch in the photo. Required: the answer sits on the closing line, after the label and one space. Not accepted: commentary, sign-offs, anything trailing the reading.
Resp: 10:01
